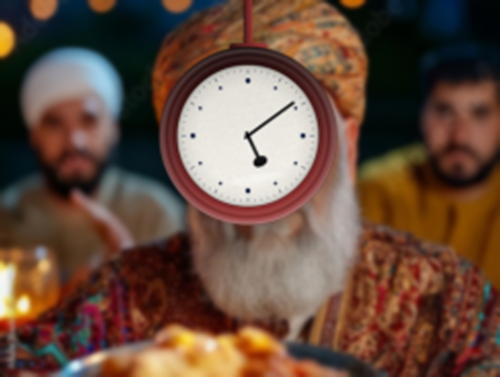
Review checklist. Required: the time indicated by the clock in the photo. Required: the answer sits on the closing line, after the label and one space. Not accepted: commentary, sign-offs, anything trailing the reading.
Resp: 5:09
